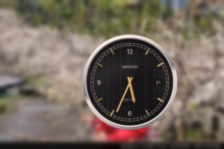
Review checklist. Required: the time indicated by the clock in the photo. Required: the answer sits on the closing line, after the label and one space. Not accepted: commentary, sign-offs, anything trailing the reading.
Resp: 5:34
